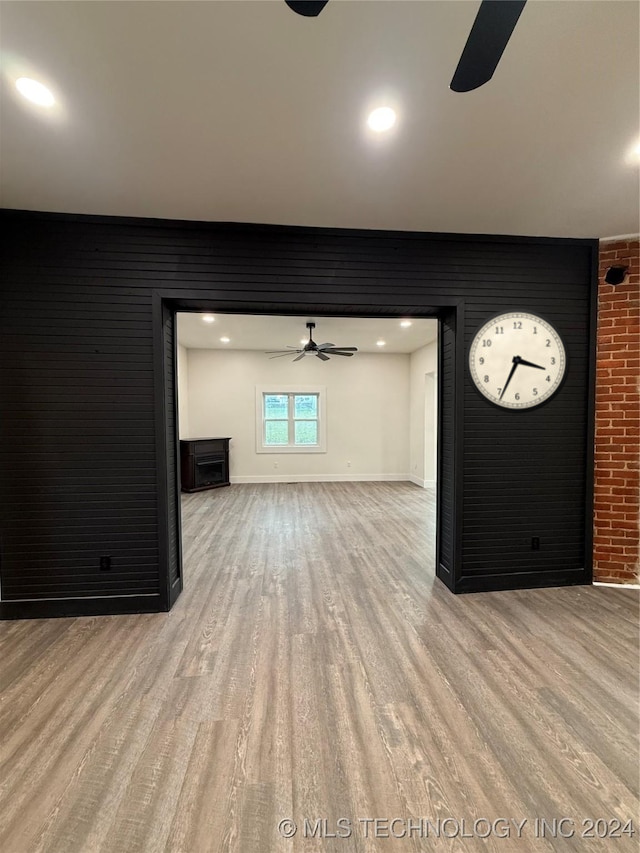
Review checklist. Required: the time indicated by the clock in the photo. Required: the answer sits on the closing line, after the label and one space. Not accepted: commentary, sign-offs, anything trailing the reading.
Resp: 3:34
